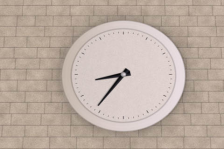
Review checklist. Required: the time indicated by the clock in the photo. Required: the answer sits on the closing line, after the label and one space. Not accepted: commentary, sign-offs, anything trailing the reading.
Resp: 8:36
